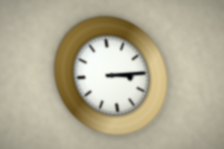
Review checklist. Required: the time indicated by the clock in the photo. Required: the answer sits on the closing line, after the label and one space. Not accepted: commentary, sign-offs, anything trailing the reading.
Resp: 3:15
